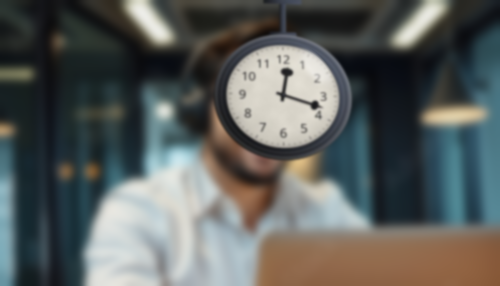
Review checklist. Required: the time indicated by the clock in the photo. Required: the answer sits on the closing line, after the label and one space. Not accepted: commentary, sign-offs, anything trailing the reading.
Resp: 12:18
